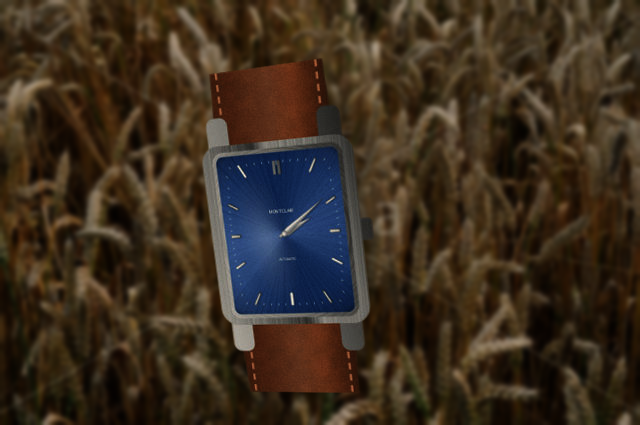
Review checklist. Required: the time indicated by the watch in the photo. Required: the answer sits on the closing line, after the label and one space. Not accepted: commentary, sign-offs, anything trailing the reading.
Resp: 2:09
